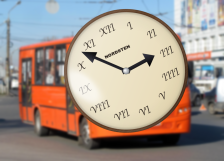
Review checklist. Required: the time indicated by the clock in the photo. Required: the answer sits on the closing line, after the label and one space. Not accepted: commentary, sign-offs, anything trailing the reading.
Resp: 2:53
